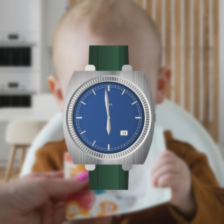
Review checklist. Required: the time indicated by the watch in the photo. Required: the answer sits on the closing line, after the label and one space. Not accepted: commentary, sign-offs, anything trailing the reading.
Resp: 5:59
